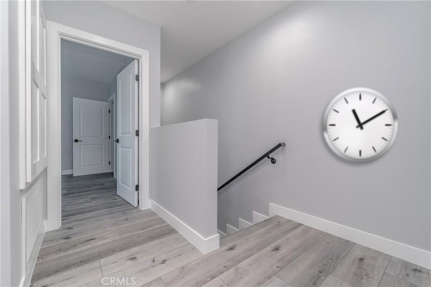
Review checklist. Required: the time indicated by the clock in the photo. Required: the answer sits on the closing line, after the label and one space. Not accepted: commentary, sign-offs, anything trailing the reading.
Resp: 11:10
